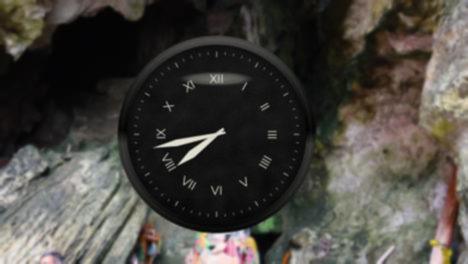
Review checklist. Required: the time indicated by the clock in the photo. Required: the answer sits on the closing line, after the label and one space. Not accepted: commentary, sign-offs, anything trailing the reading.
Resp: 7:43
